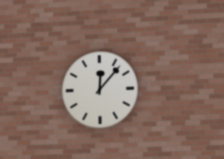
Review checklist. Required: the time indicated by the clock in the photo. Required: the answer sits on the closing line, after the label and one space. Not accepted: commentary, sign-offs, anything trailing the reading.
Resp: 12:07
